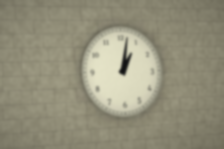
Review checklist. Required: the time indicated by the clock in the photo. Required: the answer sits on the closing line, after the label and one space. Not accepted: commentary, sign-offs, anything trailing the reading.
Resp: 1:02
